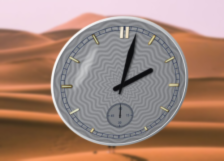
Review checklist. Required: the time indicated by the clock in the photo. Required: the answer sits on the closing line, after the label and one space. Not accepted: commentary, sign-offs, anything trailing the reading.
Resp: 2:02
